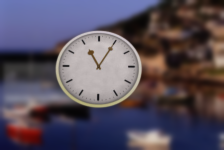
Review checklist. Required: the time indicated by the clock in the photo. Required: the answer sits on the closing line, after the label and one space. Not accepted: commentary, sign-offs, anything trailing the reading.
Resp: 11:05
